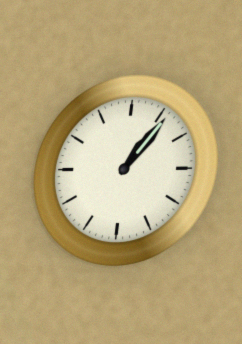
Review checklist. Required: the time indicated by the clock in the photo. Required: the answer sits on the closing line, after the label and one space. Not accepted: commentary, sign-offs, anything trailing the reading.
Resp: 1:06
